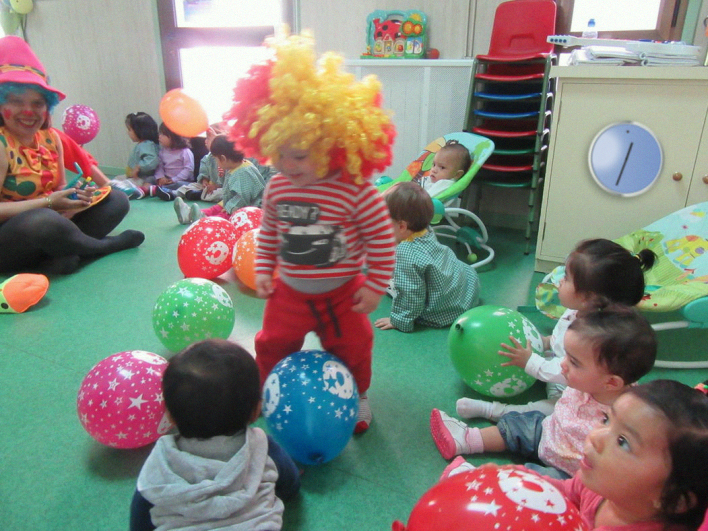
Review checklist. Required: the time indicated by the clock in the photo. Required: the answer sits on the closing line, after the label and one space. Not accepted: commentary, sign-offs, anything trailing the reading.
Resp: 12:33
